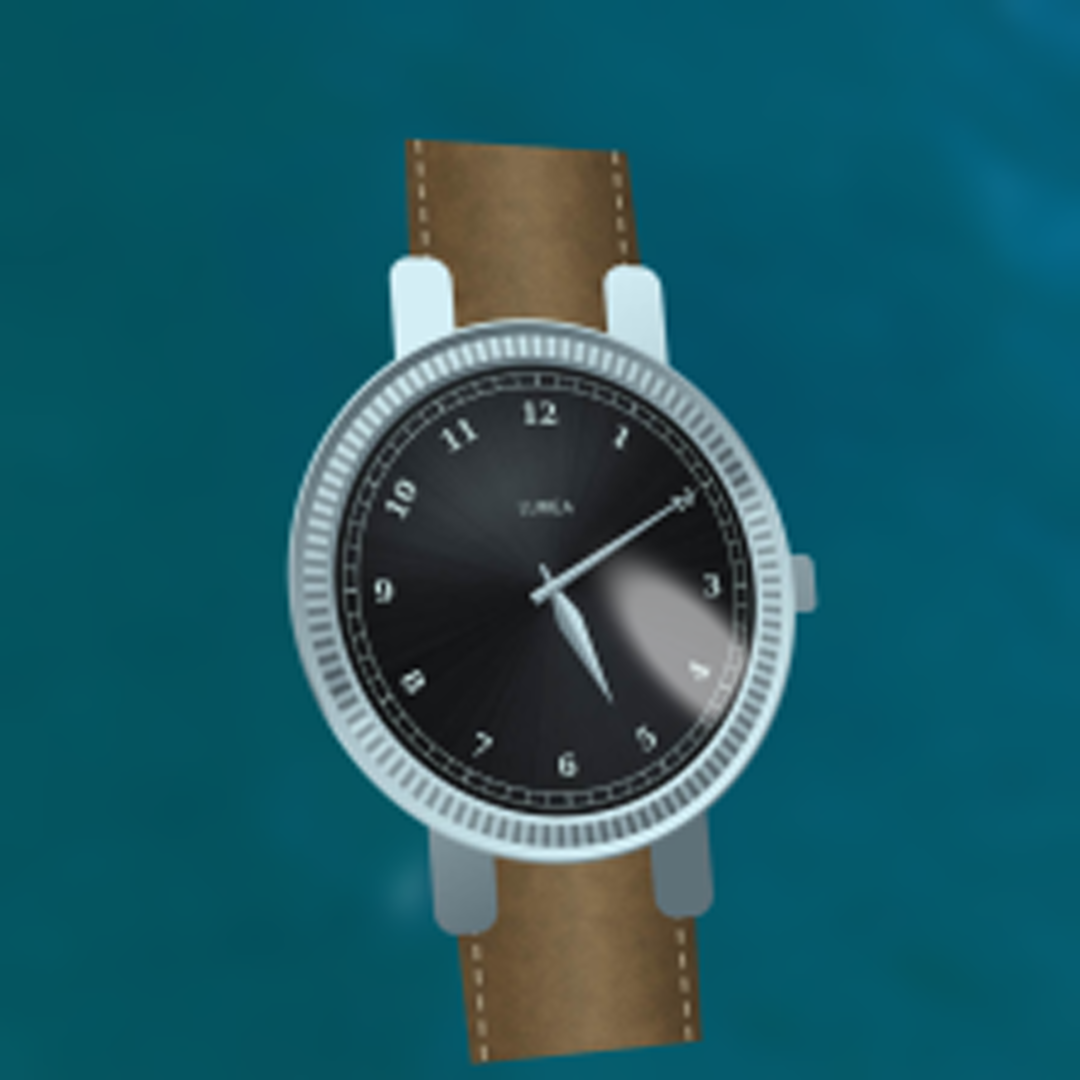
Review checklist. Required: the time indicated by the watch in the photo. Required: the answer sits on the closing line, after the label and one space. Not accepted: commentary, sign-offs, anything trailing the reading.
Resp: 5:10
